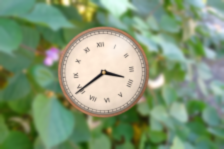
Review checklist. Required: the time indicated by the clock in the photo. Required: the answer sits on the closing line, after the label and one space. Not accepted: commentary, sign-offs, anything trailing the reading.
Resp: 3:40
